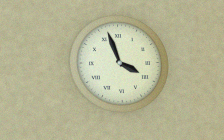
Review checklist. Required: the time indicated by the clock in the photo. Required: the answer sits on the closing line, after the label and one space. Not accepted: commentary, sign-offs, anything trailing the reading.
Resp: 3:57
